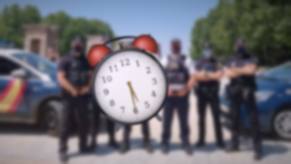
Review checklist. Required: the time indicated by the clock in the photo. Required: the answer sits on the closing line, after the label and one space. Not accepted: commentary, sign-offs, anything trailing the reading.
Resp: 5:30
